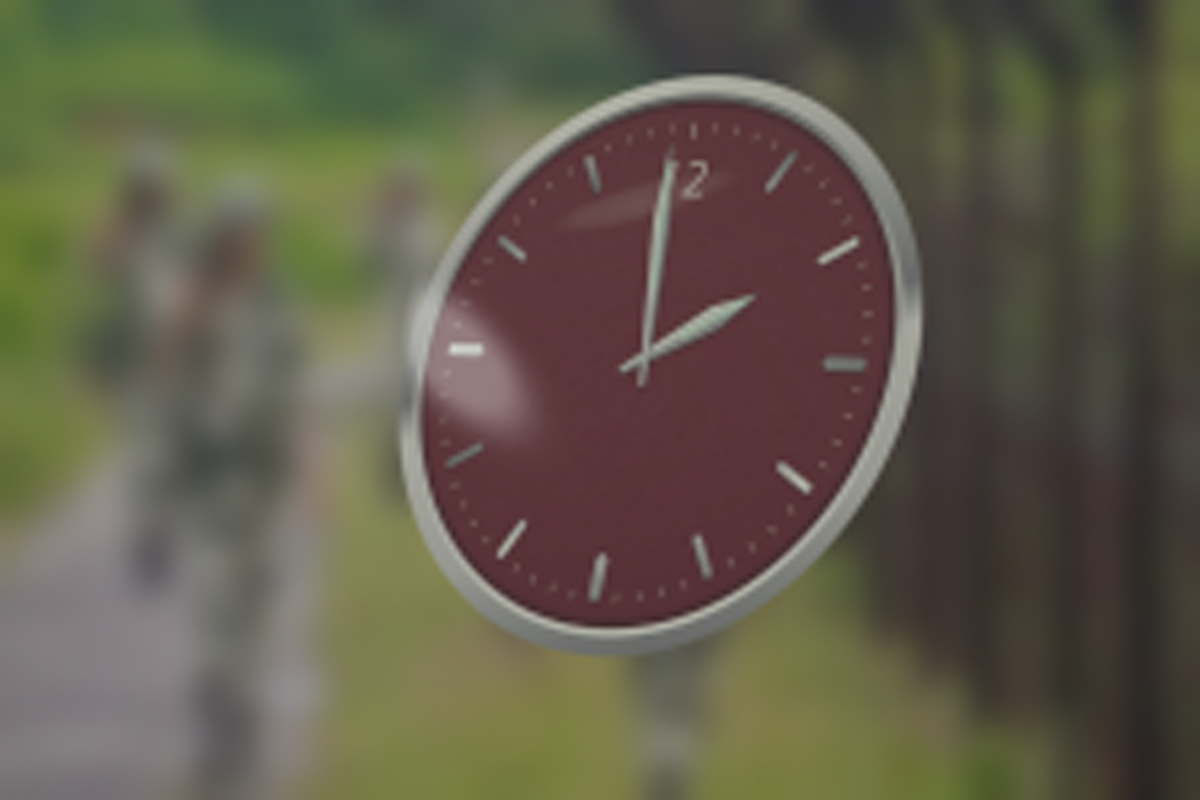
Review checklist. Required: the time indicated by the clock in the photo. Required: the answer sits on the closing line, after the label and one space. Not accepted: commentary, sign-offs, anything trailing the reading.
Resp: 1:59
